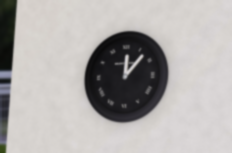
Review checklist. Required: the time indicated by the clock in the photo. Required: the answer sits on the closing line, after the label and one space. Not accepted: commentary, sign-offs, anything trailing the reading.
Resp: 12:07
